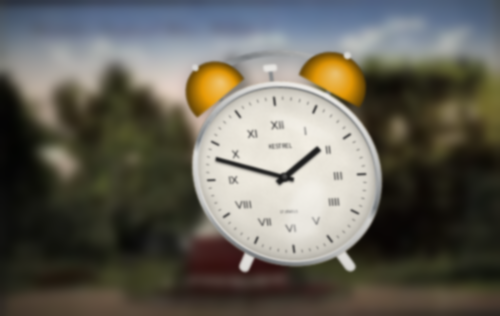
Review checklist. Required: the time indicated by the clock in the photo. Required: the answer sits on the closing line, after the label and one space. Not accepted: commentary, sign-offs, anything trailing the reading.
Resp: 1:48
